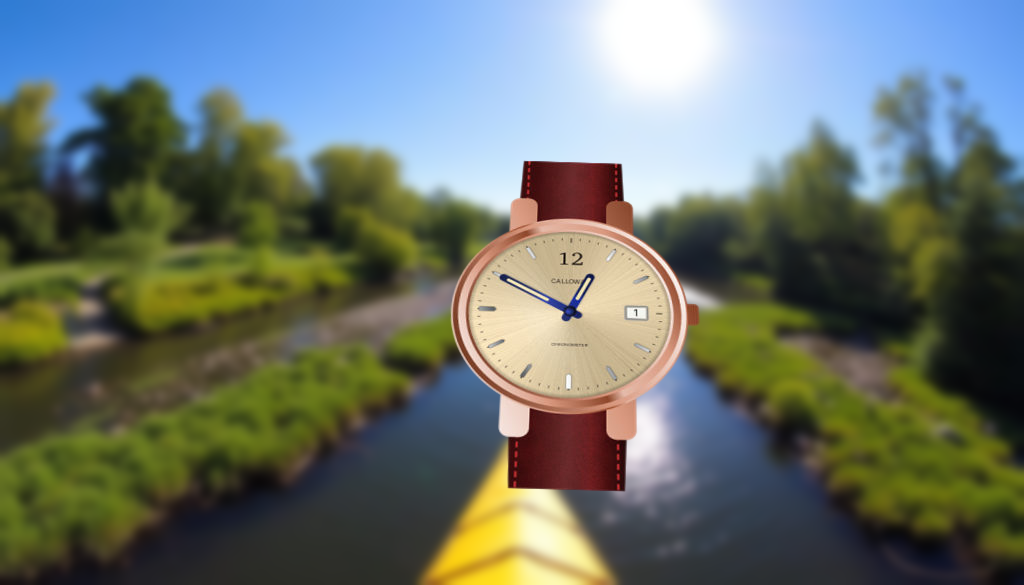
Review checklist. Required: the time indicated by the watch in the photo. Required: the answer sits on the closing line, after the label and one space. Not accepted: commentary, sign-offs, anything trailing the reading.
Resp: 12:50
